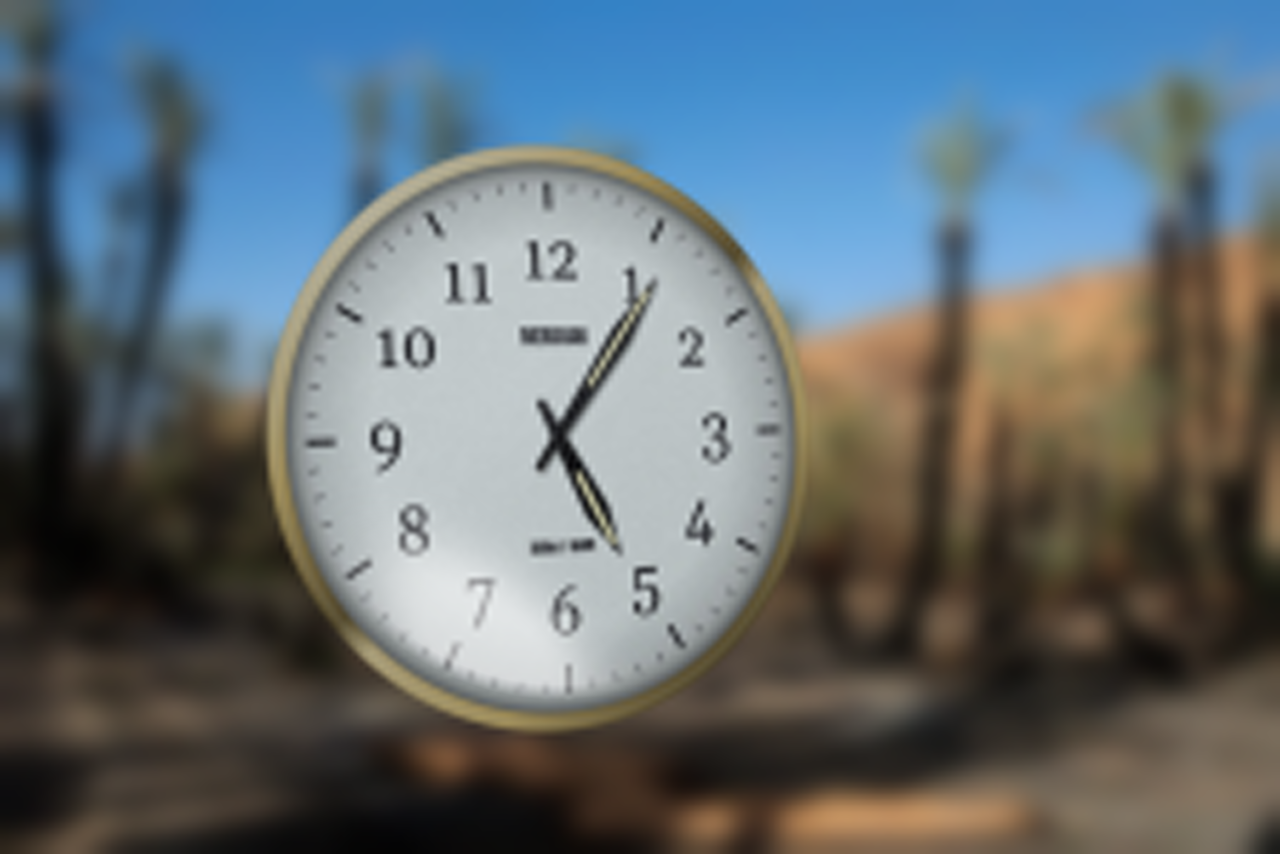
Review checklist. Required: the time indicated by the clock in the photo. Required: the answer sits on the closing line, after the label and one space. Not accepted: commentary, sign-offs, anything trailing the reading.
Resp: 5:06
